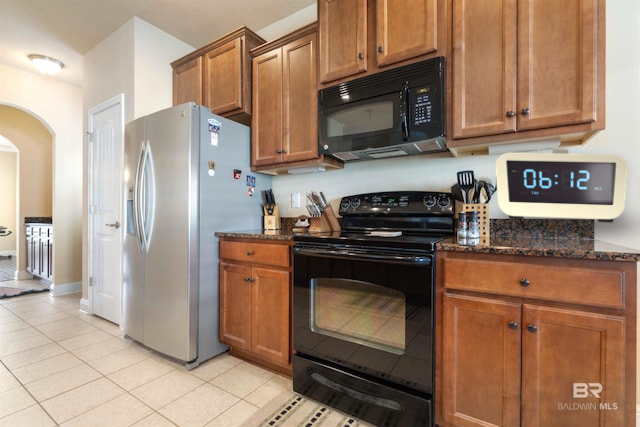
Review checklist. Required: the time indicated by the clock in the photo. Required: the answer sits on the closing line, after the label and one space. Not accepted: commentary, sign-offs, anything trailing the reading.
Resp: 6:12
